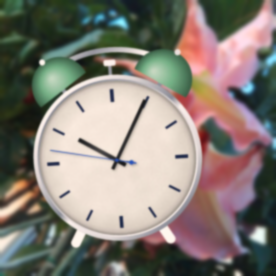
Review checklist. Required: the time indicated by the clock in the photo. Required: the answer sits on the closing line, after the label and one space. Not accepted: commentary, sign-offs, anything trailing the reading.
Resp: 10:04:47
